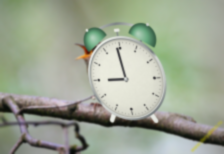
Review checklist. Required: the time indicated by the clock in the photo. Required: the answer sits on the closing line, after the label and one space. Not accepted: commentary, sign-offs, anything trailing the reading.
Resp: 8:59
